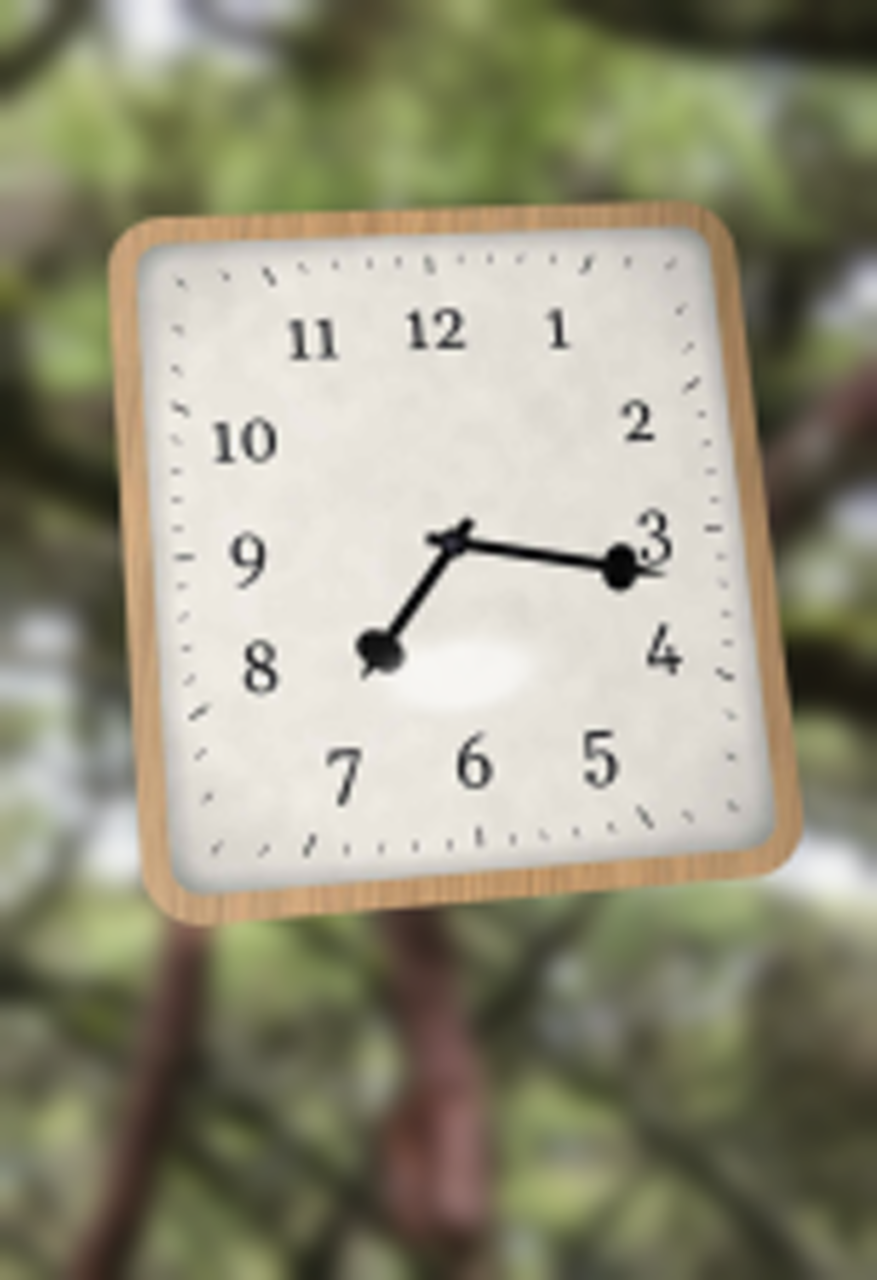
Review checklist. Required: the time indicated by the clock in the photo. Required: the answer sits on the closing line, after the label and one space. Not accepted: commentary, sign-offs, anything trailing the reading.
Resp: 7:17
